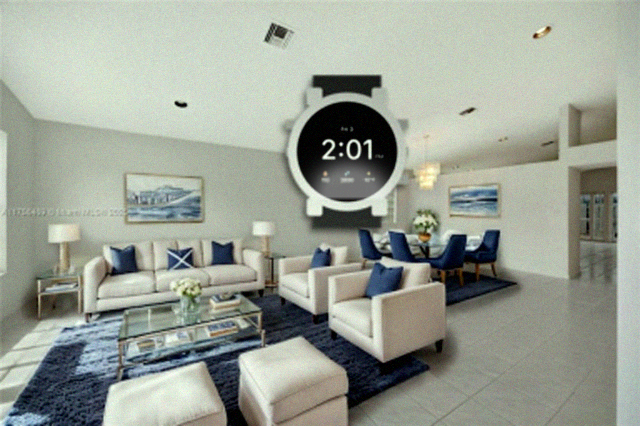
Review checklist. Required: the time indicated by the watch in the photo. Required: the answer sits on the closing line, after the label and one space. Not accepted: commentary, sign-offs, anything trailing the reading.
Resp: 2:01
